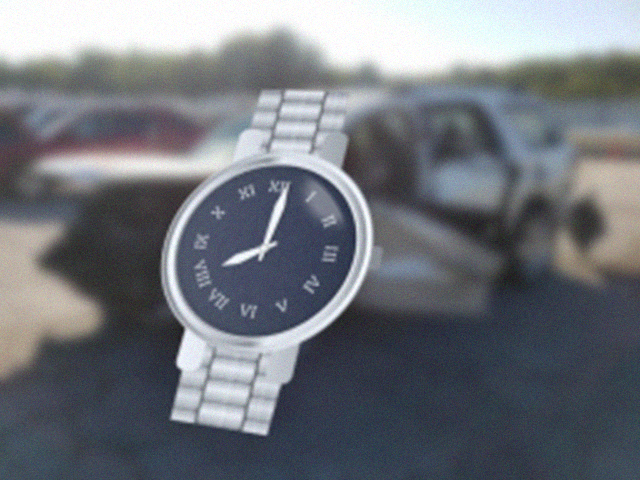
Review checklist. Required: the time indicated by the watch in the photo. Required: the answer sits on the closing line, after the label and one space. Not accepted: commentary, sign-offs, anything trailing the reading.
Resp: 8:01
